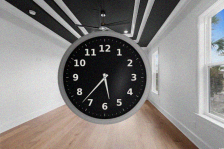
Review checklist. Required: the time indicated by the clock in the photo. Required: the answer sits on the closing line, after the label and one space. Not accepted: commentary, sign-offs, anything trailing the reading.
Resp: 5:37
